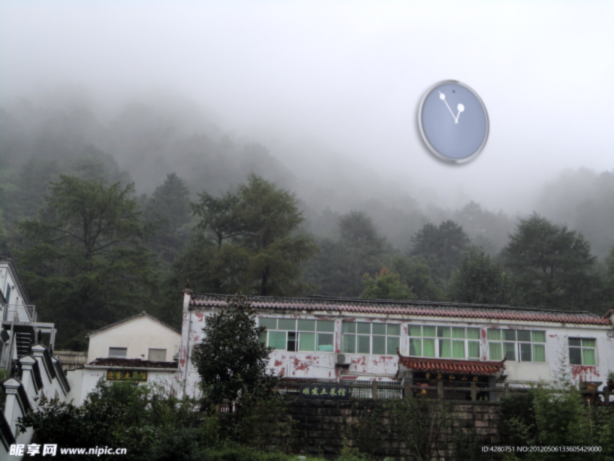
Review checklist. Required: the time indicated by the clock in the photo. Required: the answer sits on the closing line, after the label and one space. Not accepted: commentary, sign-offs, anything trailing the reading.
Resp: 12:55
